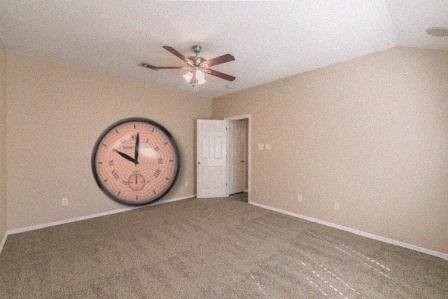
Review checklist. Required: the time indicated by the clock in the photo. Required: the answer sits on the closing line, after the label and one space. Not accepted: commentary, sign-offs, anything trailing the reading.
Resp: 10:01
